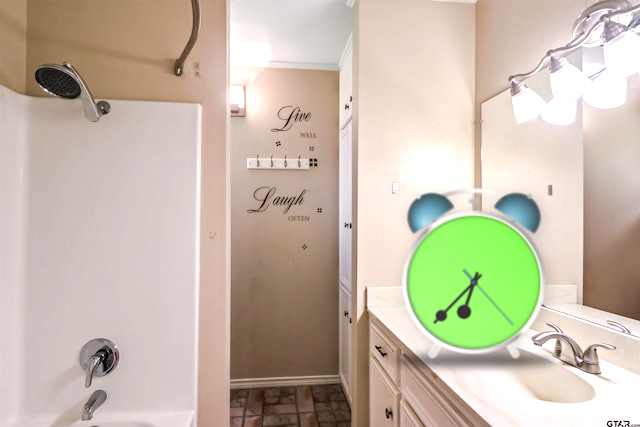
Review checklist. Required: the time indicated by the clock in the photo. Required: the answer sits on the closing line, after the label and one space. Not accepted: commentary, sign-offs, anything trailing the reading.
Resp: 6:37:23
